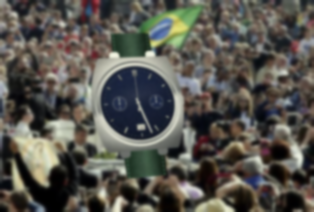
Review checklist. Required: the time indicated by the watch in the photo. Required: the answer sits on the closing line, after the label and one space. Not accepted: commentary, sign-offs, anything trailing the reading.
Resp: 5:27
